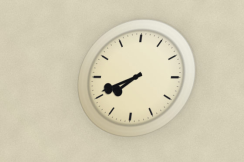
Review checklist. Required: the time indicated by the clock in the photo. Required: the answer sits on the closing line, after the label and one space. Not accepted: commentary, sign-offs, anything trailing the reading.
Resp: 7:41
